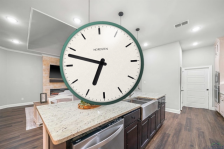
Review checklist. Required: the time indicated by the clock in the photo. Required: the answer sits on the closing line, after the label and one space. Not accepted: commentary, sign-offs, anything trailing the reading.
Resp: 6:48
